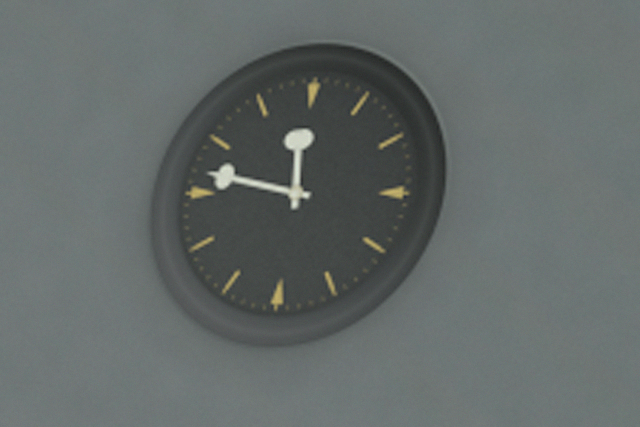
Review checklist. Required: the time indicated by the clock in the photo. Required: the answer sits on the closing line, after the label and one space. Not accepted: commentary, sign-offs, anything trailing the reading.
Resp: 11:47
